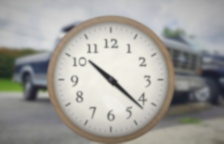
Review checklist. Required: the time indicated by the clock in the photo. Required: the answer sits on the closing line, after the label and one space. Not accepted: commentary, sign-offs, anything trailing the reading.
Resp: 10:22
